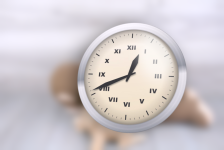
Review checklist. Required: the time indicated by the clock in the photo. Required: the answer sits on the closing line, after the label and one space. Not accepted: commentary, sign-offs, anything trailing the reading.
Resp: 12:41
